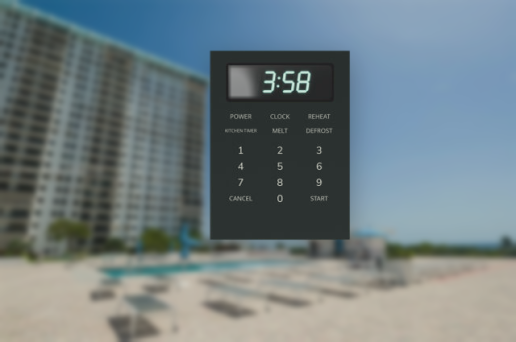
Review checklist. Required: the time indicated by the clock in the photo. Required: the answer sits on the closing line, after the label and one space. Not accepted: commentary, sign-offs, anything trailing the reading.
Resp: 3:58
